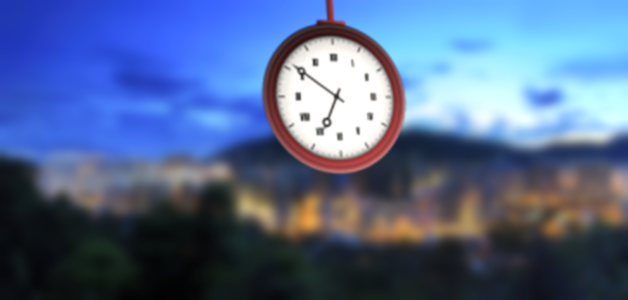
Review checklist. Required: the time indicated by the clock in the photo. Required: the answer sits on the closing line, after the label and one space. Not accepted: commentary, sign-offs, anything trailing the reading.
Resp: 6:51
